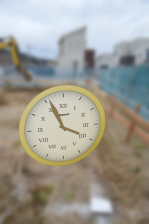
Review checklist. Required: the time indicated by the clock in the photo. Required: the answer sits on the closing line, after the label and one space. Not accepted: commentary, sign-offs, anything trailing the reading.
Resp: 3:56
